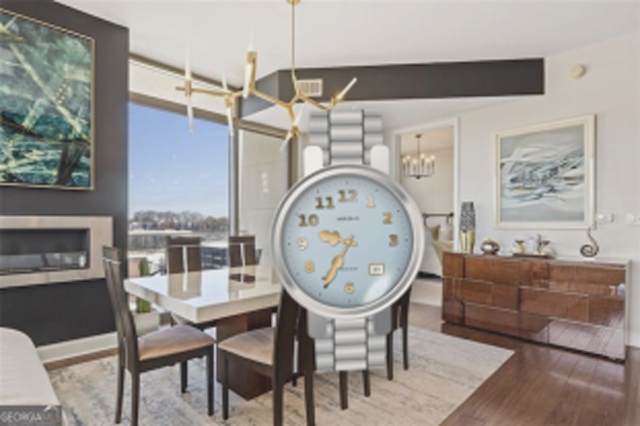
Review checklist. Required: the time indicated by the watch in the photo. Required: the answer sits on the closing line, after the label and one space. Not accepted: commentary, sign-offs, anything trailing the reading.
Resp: 9:35
